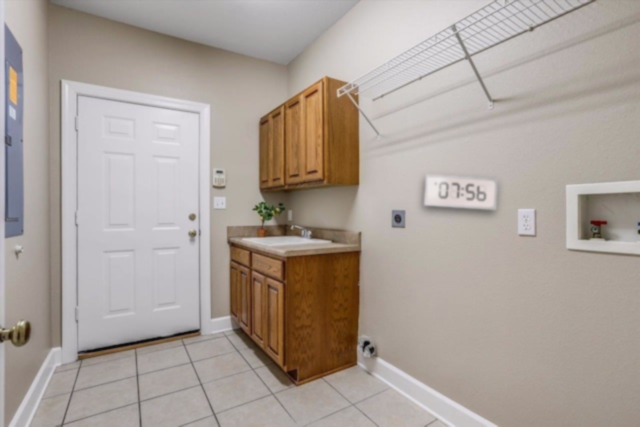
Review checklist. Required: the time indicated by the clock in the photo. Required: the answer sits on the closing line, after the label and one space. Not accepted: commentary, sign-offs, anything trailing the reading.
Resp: 7:56
